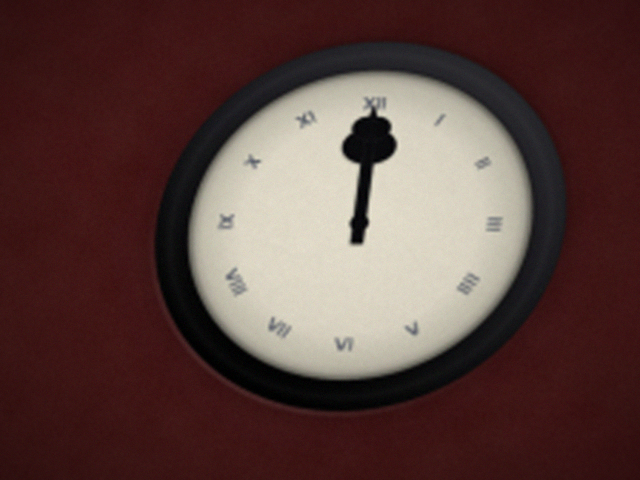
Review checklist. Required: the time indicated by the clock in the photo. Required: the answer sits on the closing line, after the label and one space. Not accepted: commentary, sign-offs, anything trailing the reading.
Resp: 12:00
